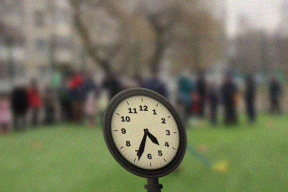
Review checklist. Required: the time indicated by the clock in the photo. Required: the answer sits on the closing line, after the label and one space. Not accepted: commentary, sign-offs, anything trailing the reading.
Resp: 4:34
